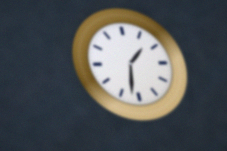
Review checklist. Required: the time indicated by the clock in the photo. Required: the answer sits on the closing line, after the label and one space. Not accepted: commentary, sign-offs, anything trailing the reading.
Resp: 1:32
